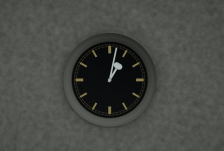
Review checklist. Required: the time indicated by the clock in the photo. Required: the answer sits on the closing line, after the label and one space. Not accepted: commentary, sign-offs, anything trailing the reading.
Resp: 1:02
